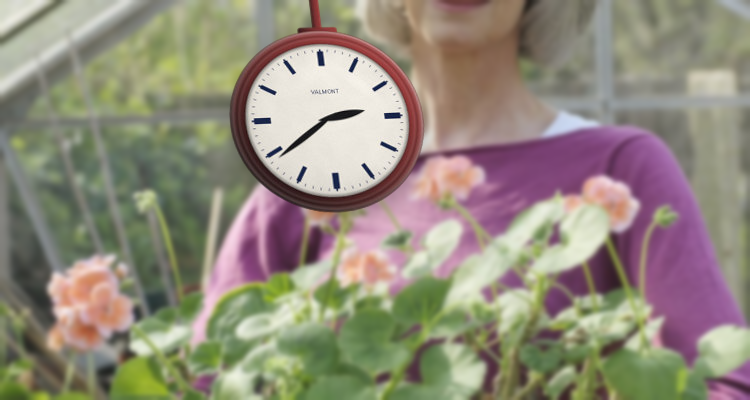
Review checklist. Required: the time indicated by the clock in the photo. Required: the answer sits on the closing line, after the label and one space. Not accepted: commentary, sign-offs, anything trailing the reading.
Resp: 2:39
